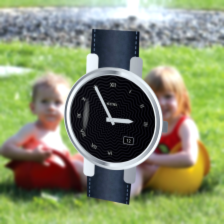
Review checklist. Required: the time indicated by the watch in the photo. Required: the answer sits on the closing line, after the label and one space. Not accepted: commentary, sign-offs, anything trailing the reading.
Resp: 2:55
